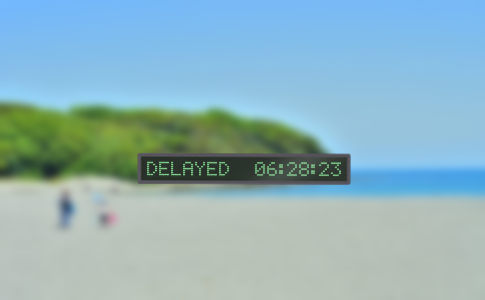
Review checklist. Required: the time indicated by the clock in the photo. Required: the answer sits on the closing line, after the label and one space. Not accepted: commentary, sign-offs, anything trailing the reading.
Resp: 6:28:23
